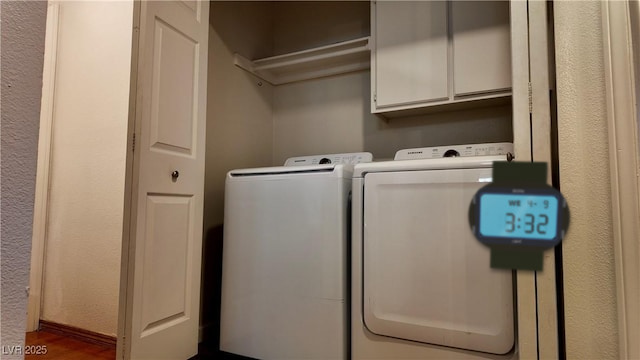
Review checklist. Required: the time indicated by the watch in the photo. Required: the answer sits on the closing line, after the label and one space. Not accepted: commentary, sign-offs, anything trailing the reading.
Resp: 3:32
